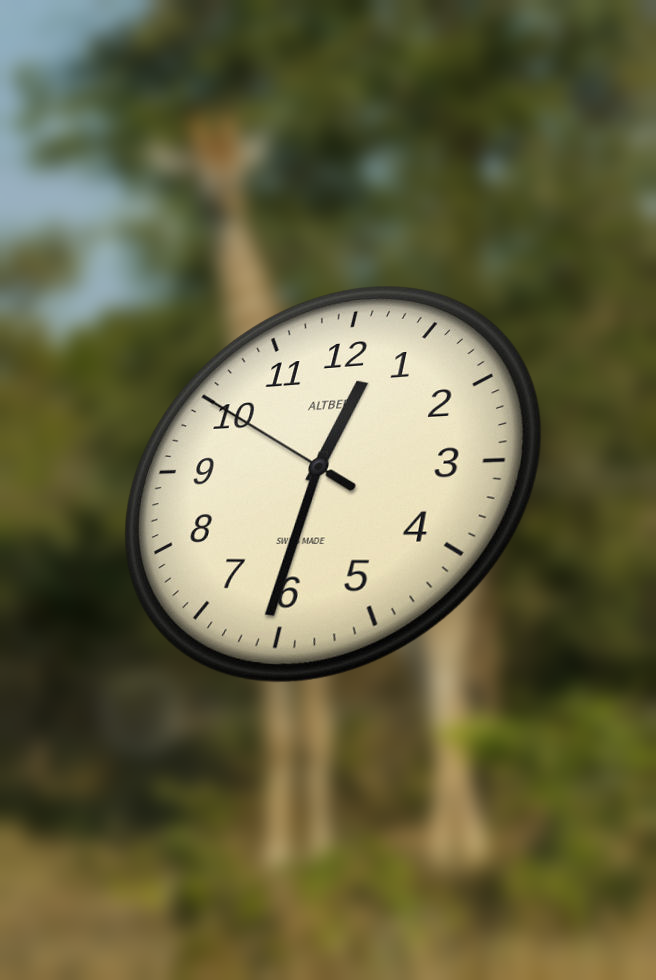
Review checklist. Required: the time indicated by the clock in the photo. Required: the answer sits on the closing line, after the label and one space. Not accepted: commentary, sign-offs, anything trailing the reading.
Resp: 12:30:50
